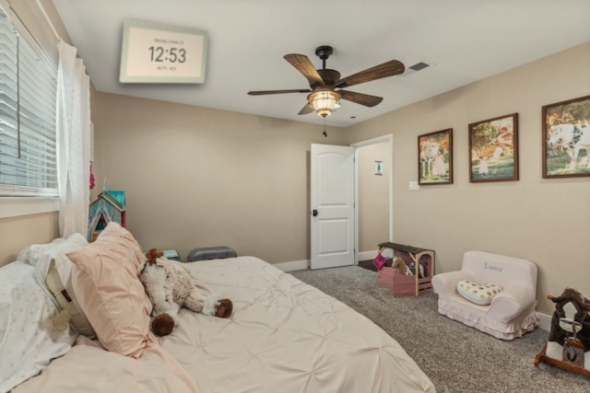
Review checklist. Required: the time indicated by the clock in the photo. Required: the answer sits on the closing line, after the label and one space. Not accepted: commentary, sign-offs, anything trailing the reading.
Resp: 12:53
